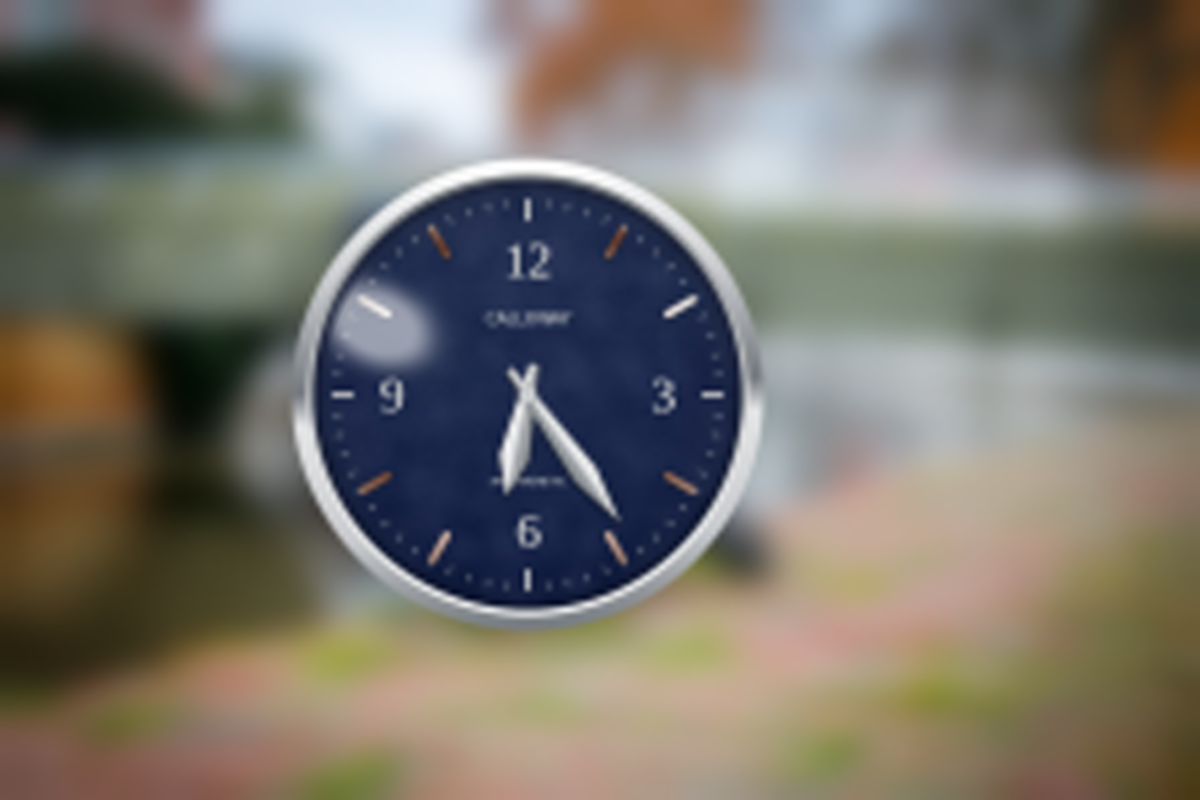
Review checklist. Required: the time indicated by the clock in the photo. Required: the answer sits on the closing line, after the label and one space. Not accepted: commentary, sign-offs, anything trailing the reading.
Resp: 6:24
